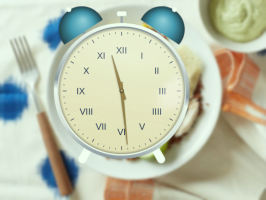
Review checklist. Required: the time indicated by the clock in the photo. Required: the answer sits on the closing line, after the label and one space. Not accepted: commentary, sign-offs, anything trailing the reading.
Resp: 11:29
